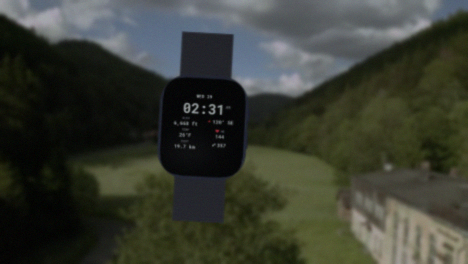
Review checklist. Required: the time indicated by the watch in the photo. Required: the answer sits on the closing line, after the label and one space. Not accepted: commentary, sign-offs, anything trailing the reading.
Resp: 2:31
